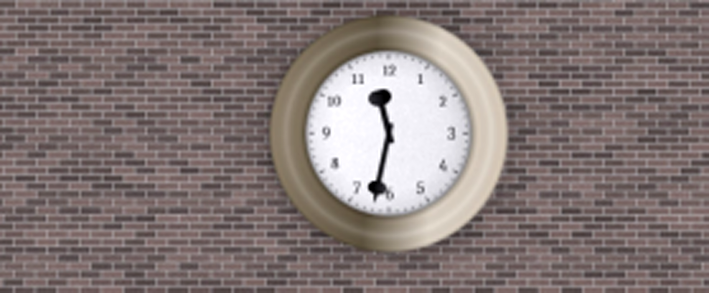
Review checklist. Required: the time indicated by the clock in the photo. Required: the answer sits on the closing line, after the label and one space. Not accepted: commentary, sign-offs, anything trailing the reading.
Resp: 11:32
